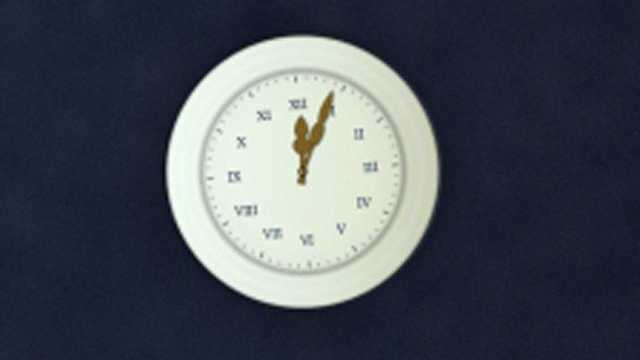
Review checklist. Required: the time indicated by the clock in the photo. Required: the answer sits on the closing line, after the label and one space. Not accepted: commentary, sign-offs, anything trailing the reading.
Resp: 12:04
